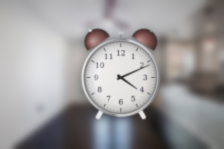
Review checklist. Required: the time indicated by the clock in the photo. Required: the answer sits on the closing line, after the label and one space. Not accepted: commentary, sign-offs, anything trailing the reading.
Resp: 4:11
